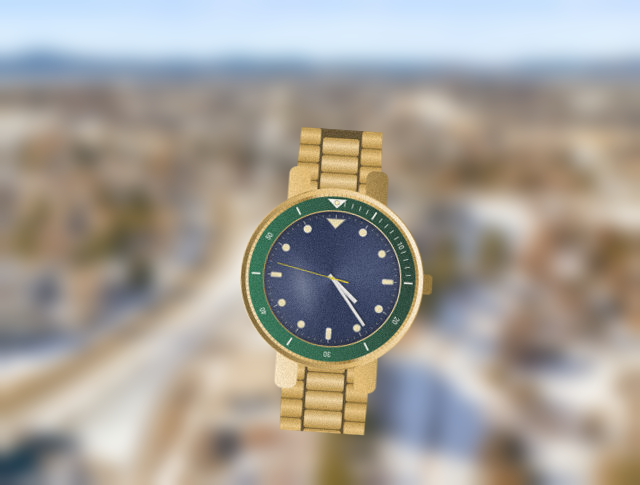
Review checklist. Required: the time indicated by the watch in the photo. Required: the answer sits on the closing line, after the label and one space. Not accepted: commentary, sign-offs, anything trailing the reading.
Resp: 4:23:47
